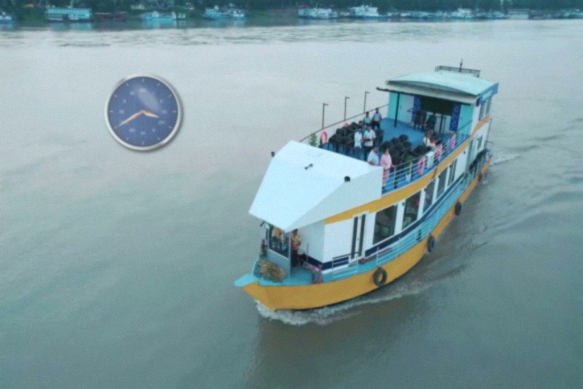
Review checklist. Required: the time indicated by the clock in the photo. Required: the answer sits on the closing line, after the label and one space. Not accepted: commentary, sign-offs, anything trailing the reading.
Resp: 3:40
